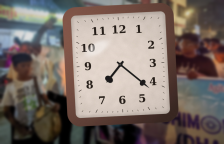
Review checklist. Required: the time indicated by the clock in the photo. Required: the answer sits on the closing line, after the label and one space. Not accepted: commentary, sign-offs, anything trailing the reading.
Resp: 7:22
